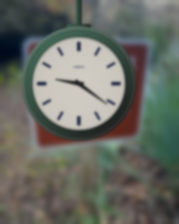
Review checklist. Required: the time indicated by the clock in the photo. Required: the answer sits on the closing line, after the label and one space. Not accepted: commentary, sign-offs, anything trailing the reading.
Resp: 9:21
